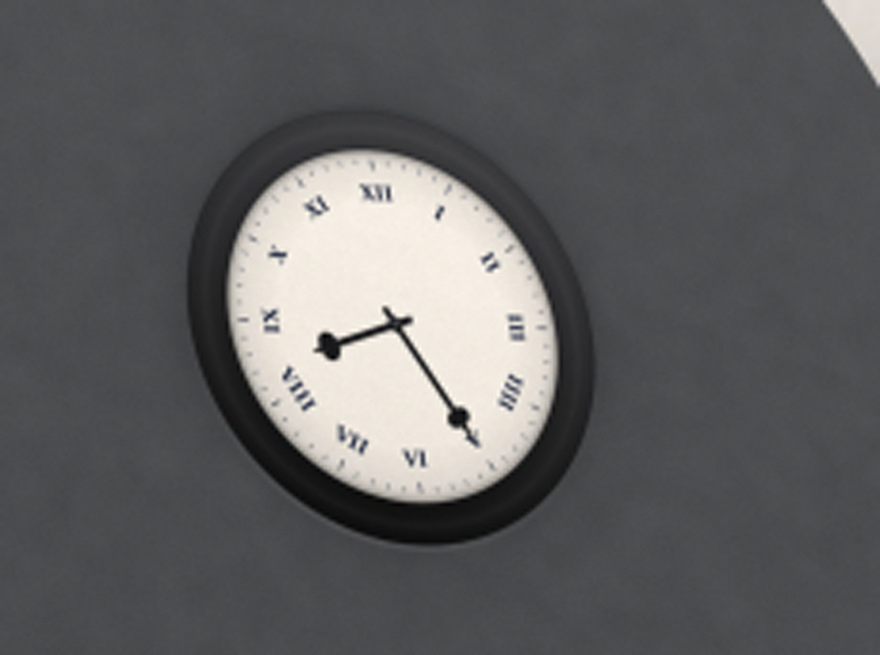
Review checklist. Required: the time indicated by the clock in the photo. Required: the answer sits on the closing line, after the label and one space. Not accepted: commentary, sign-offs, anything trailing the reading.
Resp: 8:25
